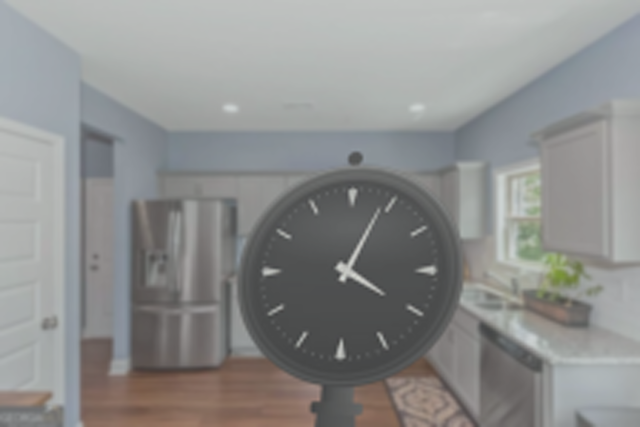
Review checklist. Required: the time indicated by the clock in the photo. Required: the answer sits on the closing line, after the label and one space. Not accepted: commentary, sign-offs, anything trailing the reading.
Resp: 4:04
